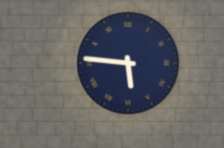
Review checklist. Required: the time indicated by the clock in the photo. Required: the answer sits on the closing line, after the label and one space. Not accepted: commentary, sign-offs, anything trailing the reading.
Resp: 5:46
